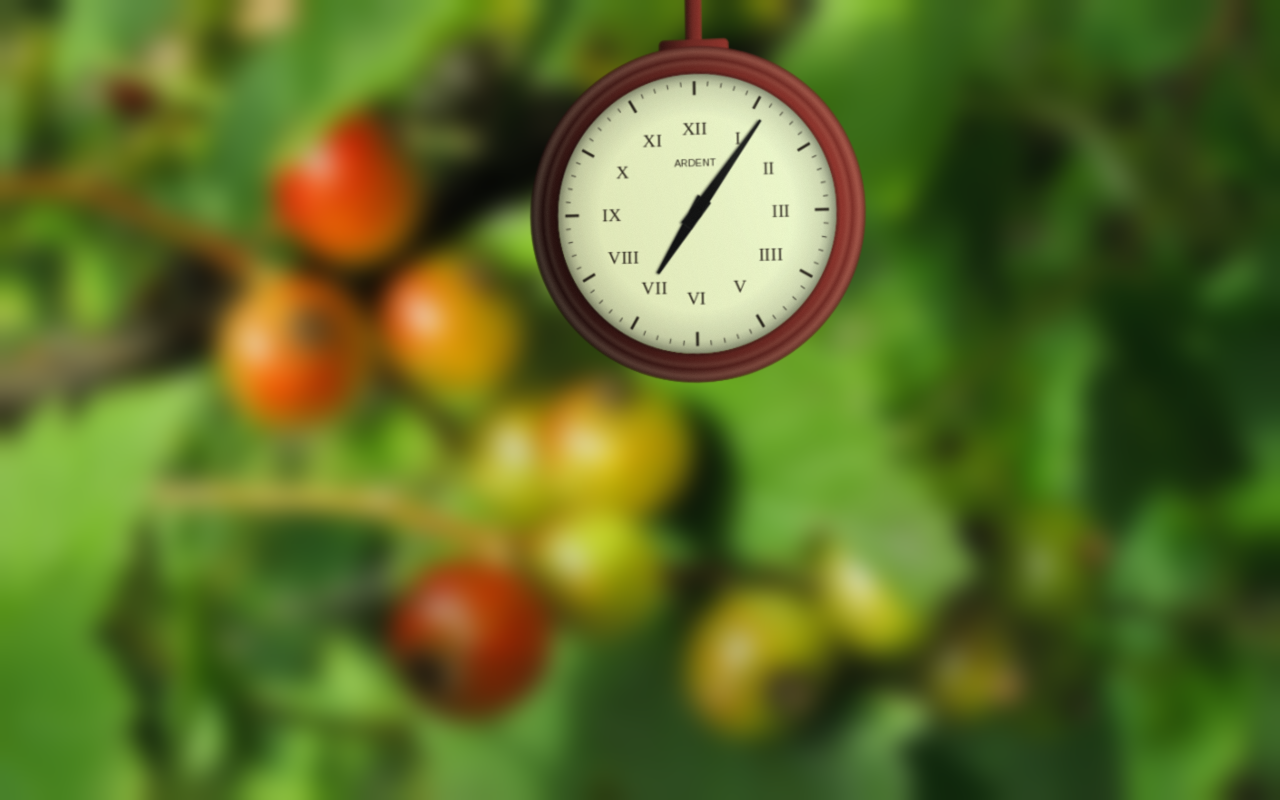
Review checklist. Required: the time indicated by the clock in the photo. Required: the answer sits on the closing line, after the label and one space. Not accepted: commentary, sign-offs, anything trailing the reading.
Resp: 7:06
